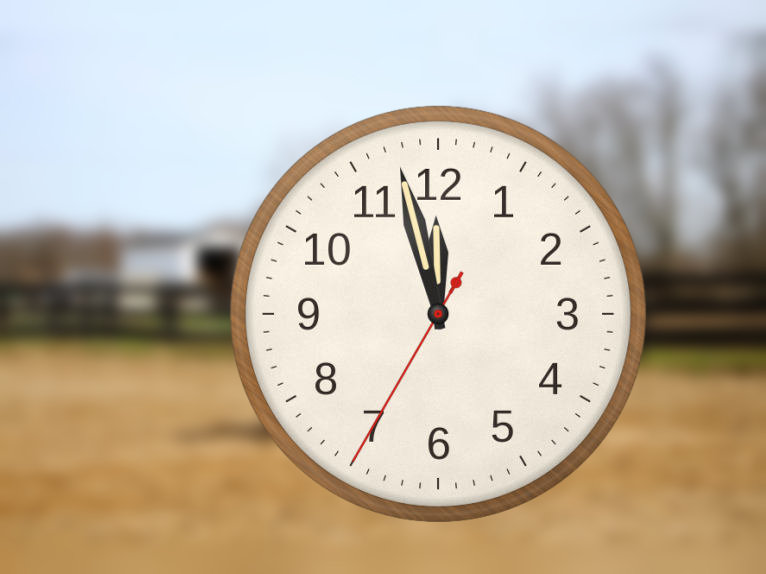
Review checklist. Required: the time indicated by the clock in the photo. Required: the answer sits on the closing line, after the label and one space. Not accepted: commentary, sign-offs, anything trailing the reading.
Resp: 11:57:35
